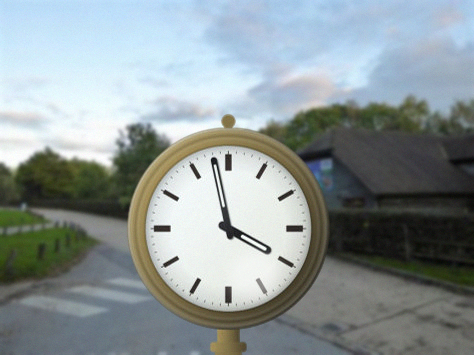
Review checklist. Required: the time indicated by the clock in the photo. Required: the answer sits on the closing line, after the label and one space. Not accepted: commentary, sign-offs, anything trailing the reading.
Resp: 3:58
